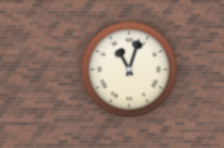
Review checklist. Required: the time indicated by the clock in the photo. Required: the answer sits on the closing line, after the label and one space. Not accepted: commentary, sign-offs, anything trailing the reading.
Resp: 11:03
